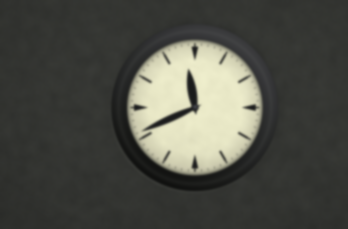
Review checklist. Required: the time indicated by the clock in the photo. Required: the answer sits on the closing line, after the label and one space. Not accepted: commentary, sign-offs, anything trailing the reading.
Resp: 11:41
